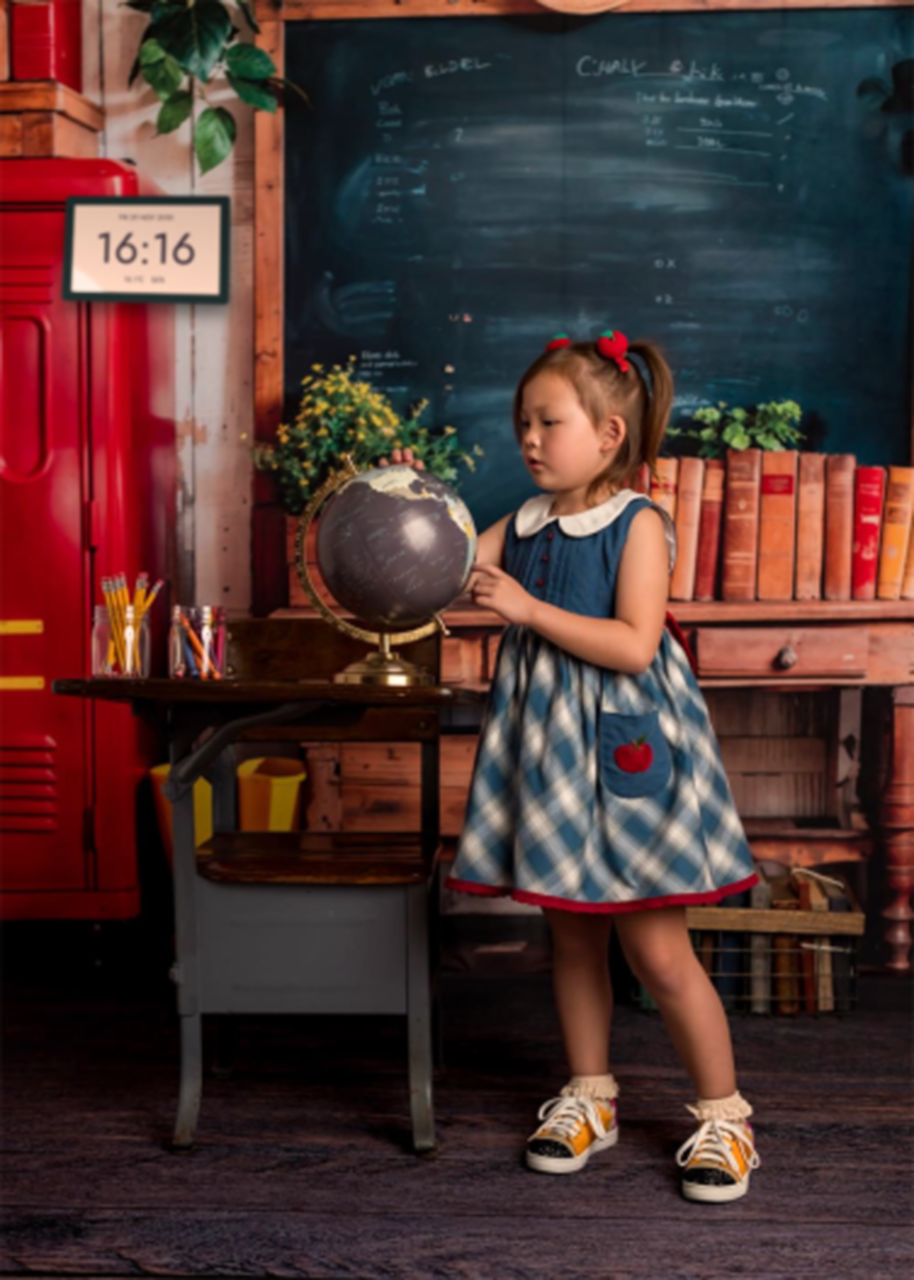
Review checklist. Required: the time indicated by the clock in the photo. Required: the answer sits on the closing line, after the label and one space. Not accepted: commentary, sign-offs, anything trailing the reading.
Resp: 16:16
